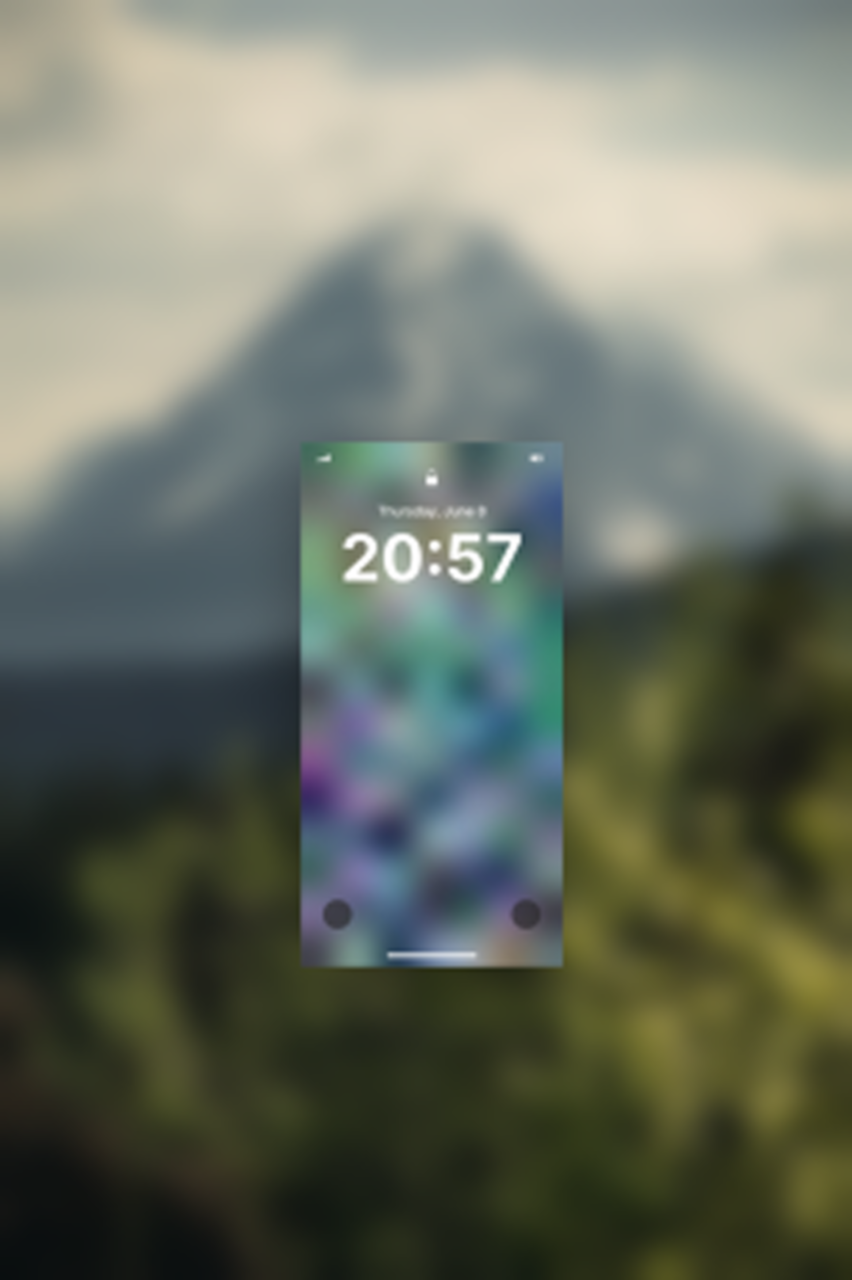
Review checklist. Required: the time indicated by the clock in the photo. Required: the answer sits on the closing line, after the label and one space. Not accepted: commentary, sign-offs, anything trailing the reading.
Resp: 20:57
